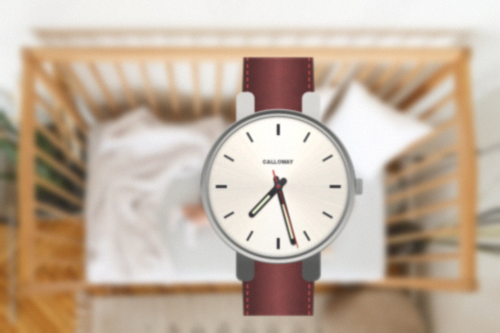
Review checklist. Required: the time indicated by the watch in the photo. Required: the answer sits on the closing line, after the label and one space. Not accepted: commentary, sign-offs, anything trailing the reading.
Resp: 7:27:27
